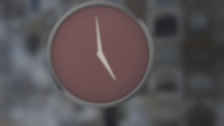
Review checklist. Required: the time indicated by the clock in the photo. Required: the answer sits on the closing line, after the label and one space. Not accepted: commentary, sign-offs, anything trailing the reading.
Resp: 4:59
